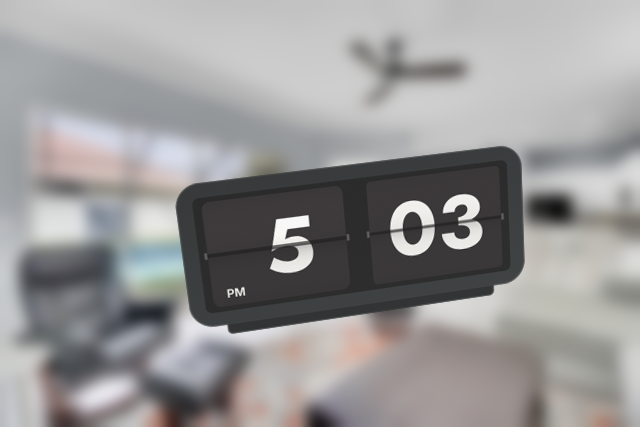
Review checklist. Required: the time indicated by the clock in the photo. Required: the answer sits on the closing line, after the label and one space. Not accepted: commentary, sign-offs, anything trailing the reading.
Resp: 5:03
